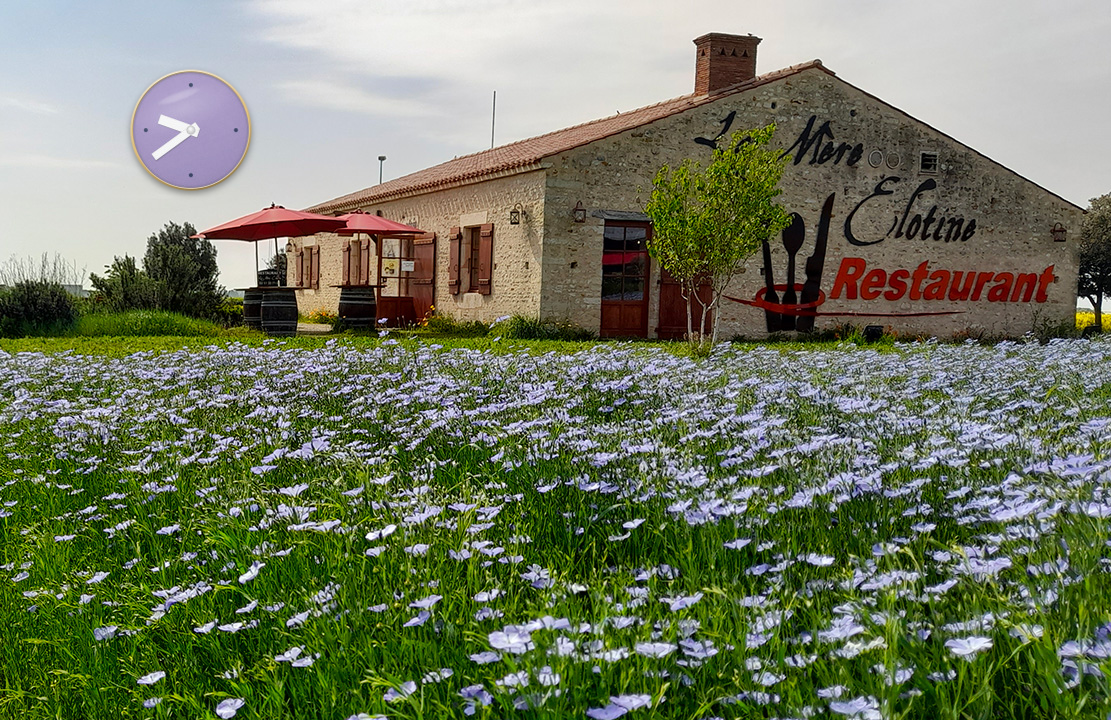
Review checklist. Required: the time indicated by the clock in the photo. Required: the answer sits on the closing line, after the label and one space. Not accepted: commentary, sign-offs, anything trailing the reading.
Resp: 9:39
